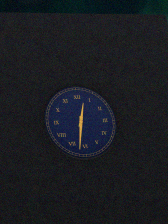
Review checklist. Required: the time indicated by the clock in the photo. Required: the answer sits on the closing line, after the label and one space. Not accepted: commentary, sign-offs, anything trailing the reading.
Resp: 12:32
